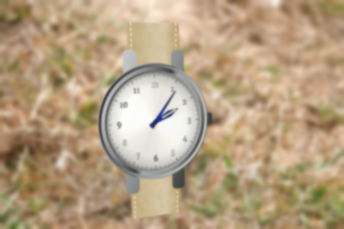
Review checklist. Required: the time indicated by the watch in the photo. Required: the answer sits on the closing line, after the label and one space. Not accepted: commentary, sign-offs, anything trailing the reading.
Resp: 2:06
